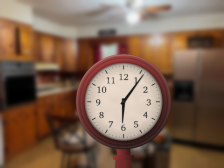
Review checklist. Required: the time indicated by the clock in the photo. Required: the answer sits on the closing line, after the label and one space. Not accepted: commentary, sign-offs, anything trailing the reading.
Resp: 6:06
